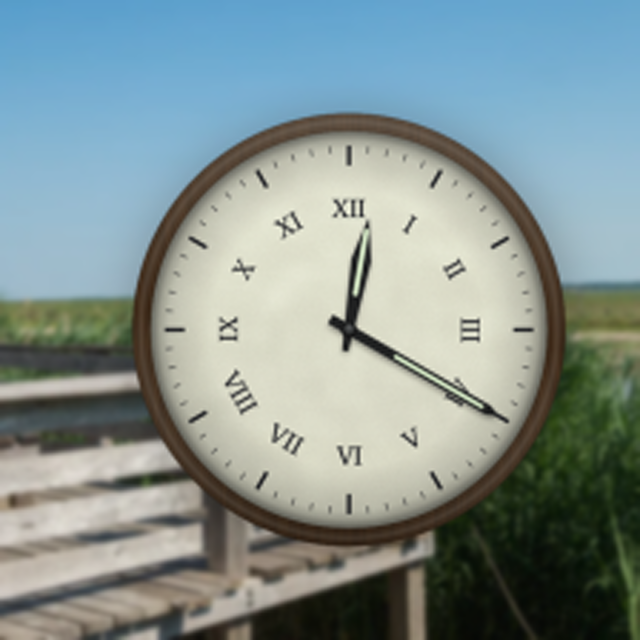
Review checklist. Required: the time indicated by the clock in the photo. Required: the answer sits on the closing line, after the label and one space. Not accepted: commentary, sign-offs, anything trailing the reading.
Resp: 12:20
